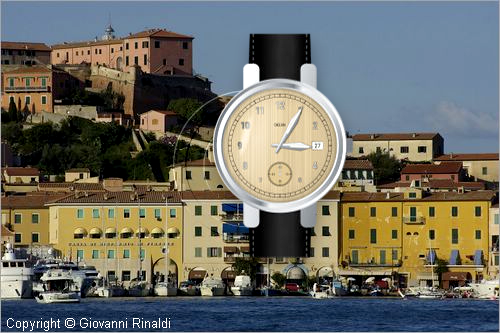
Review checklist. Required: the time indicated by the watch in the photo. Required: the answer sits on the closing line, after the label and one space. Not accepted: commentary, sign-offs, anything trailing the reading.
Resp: 3:05
